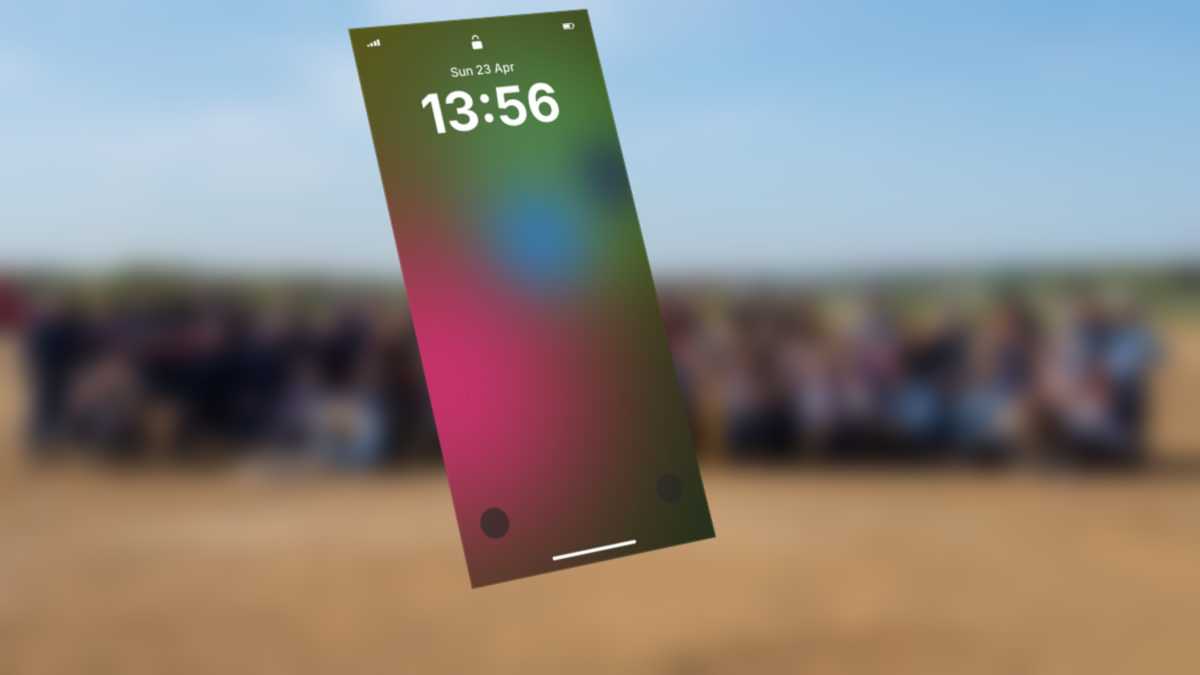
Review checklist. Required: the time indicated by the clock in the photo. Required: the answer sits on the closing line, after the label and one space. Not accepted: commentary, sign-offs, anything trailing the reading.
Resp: 13:56
